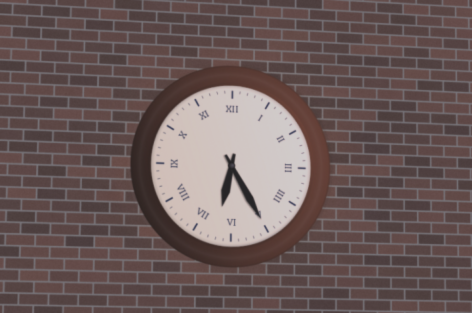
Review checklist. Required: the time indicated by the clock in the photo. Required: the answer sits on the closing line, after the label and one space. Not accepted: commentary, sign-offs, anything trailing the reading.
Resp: 6:25
